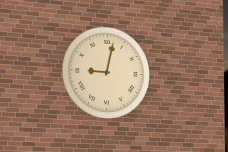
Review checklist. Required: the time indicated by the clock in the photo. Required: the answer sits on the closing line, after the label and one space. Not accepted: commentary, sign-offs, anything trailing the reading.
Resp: 9:02
